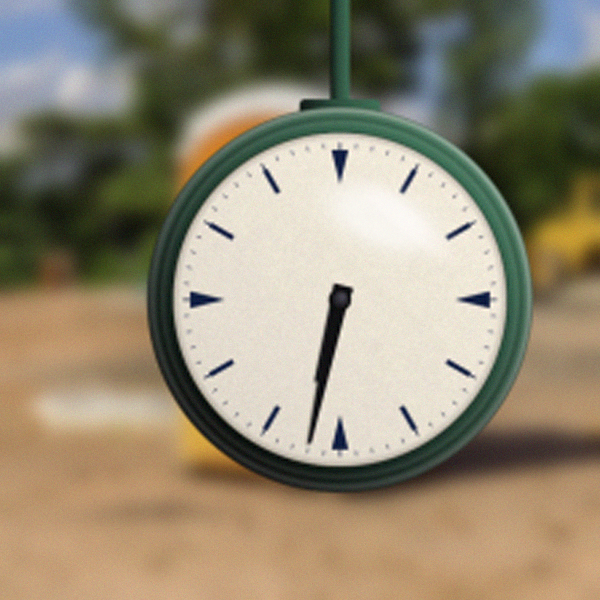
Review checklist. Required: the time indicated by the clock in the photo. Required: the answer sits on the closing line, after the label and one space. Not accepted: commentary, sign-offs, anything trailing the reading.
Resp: 6:32
